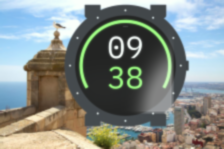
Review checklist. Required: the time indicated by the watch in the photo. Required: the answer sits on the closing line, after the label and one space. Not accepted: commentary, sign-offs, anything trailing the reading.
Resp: 9:38
